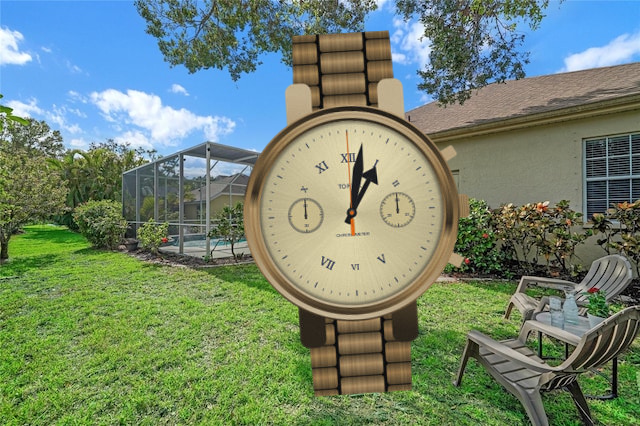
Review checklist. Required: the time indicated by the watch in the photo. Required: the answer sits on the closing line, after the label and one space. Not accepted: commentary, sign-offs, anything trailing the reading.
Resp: 1:02
